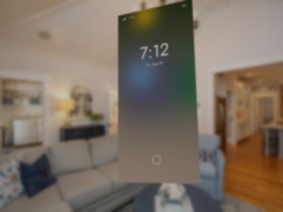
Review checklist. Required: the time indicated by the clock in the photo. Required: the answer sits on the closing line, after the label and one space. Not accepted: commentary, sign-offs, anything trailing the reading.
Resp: 7:12
